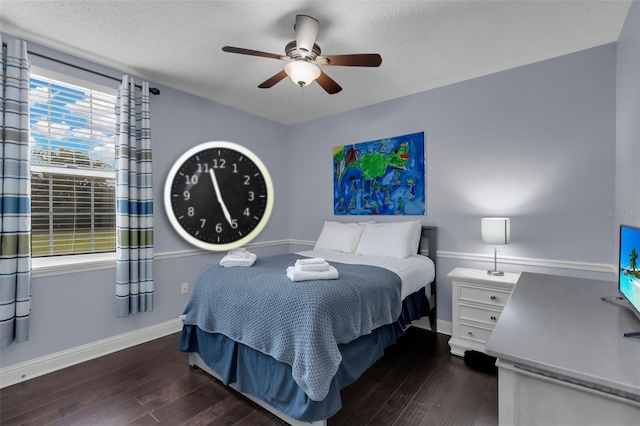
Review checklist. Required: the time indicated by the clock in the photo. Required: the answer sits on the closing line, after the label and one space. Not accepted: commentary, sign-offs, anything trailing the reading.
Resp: 11:26
